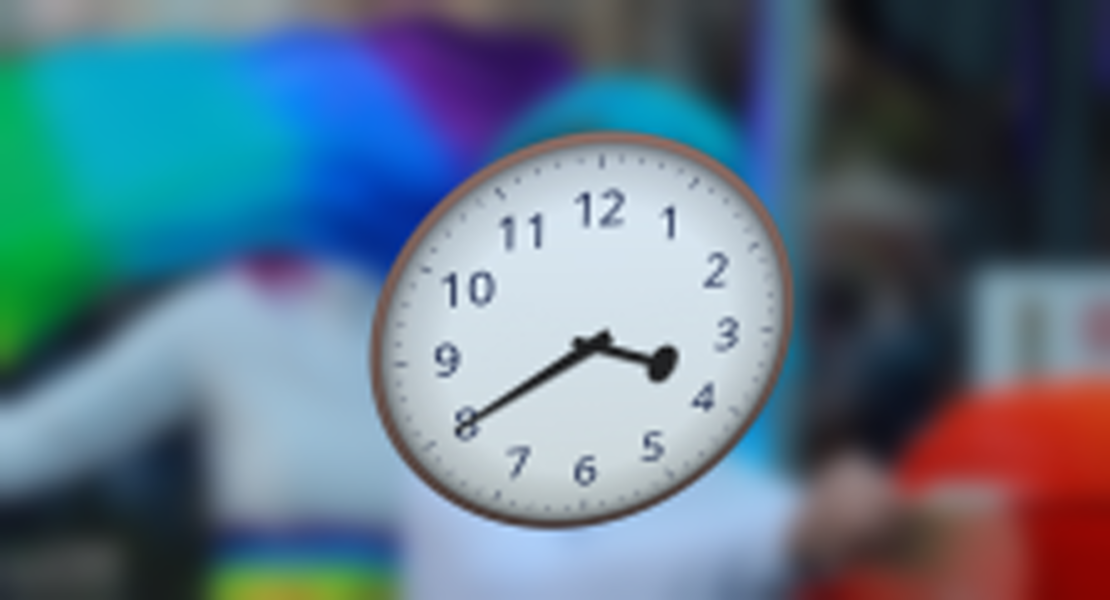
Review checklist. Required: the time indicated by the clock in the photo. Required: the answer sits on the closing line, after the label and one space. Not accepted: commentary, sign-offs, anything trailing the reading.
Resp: 3:40
